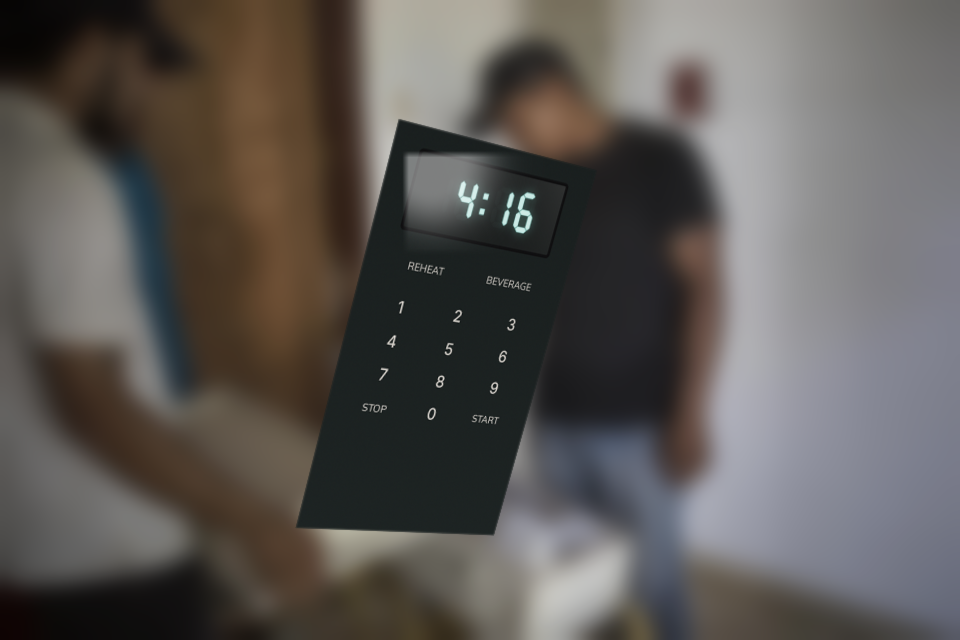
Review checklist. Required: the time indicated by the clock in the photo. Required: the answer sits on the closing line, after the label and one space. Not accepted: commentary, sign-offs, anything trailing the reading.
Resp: 4:16
